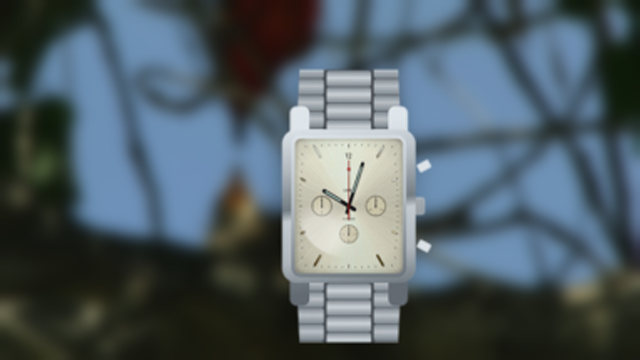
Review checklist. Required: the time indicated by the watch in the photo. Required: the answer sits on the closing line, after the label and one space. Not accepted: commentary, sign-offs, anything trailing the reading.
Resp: 10:03
